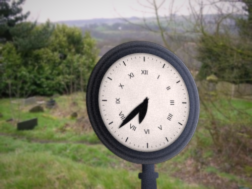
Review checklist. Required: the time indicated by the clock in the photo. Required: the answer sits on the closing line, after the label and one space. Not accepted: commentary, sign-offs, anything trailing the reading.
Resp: 6:38
